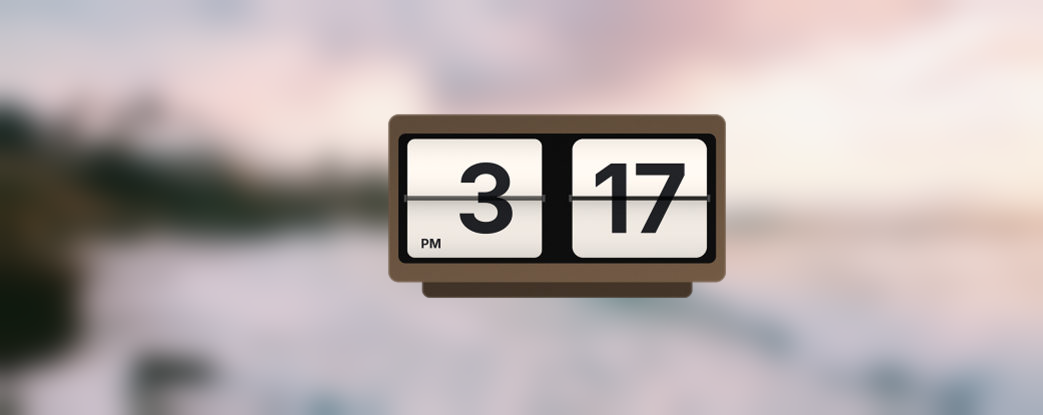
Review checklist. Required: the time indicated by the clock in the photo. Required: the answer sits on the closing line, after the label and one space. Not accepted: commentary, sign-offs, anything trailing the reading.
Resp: 3:17
